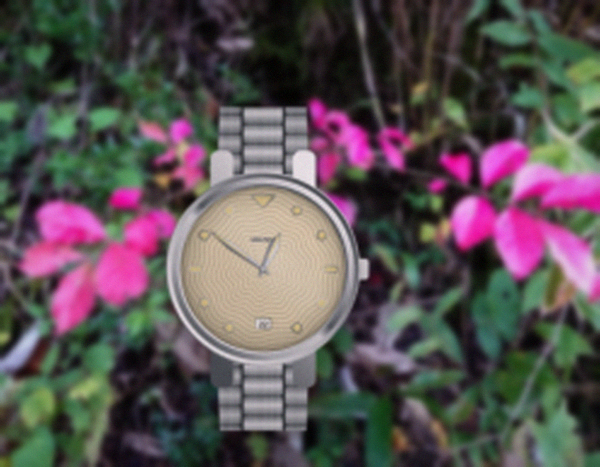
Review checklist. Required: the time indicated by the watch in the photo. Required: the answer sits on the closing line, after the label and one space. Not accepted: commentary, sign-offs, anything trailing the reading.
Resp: 12:51
